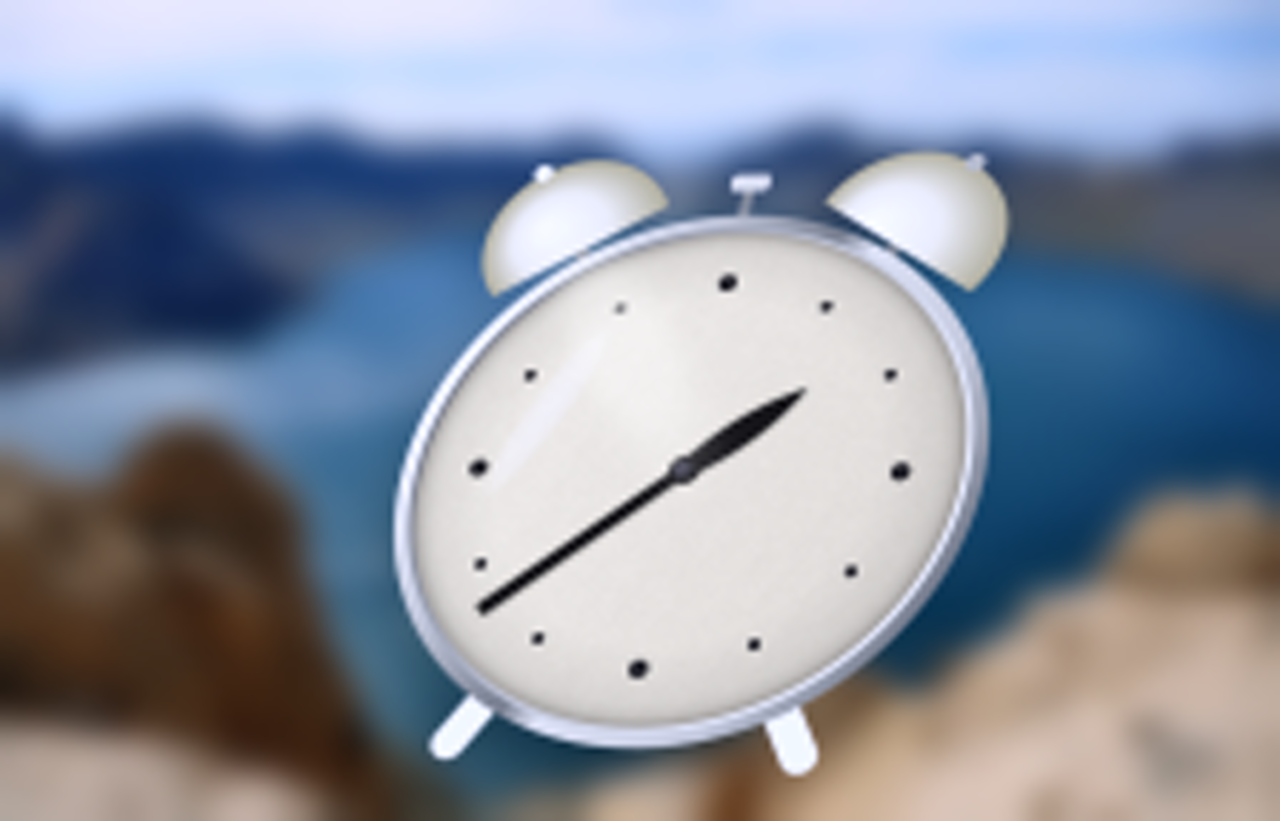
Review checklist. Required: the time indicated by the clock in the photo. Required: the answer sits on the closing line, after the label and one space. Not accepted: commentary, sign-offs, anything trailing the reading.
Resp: 1:38
